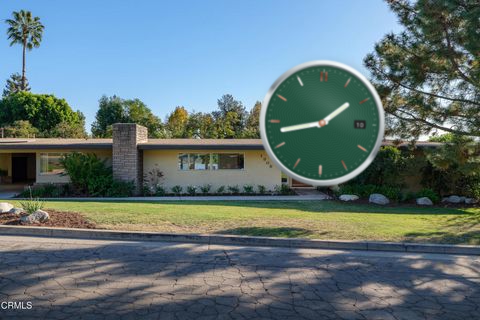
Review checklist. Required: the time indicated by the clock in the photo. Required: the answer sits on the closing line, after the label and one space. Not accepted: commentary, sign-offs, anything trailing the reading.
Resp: 1:43
